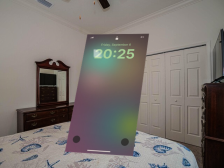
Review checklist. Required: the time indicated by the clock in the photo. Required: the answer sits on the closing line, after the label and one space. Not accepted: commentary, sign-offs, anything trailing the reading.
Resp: 20:25
